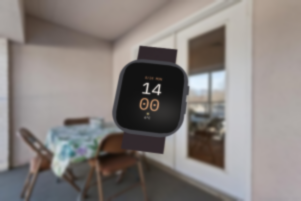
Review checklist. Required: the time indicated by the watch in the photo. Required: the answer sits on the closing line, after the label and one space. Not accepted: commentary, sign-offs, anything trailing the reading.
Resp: 14:00
